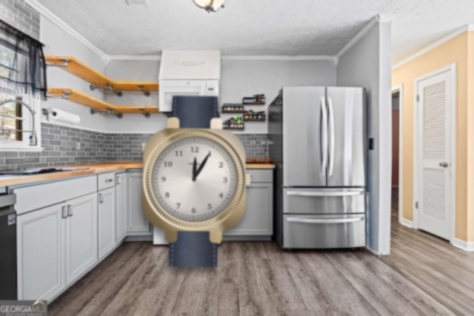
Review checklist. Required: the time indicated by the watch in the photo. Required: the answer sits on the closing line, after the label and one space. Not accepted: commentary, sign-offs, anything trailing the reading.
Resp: 12:05
